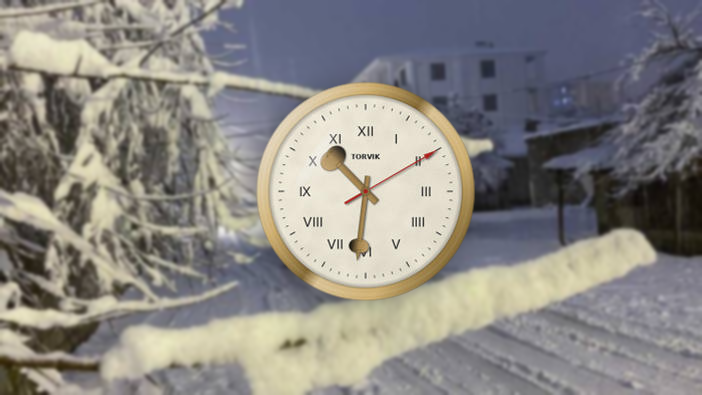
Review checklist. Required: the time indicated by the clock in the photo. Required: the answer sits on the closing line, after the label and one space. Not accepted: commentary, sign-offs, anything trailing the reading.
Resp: 10:31:10
